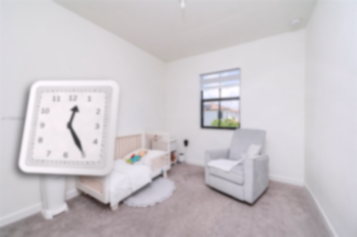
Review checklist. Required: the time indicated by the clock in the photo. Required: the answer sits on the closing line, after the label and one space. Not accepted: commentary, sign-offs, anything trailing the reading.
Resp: 12:25
